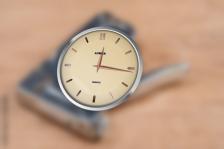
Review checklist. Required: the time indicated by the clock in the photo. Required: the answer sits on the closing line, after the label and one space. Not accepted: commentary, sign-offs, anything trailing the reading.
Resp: 12:16
